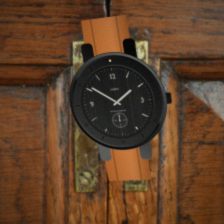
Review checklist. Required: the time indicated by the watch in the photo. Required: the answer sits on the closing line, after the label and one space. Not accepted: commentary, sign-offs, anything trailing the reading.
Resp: 1:51
